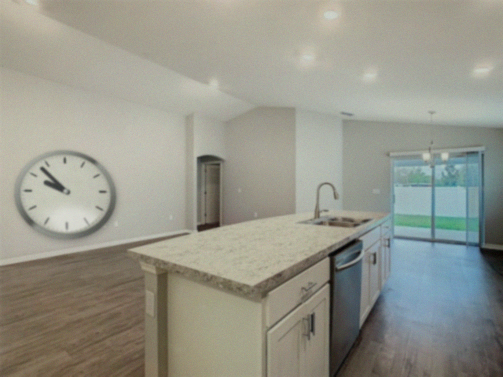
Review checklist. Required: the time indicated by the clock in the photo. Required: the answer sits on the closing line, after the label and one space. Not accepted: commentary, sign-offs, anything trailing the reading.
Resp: 9:53
